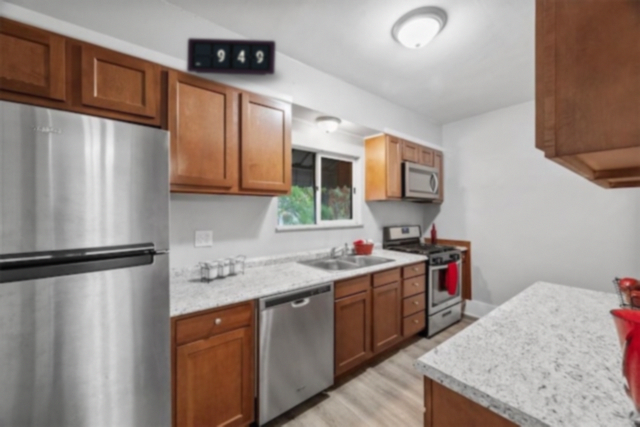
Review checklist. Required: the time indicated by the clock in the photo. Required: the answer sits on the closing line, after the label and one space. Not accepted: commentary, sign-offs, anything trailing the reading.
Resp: 9:49
